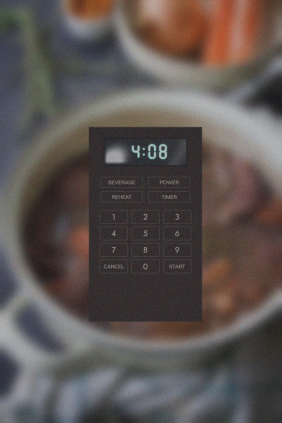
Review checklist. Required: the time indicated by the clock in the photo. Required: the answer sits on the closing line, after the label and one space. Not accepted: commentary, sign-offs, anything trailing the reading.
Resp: 4:08
